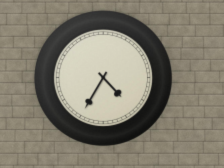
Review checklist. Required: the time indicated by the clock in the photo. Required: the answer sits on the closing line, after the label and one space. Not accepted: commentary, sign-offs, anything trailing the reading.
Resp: 4:35
